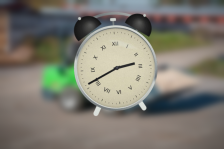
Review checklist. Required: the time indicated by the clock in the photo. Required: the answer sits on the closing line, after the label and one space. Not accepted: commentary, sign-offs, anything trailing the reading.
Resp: 2:41
